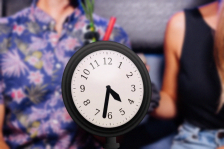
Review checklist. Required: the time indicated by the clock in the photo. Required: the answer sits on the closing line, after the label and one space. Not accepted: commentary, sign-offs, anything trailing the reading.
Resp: 4:32
